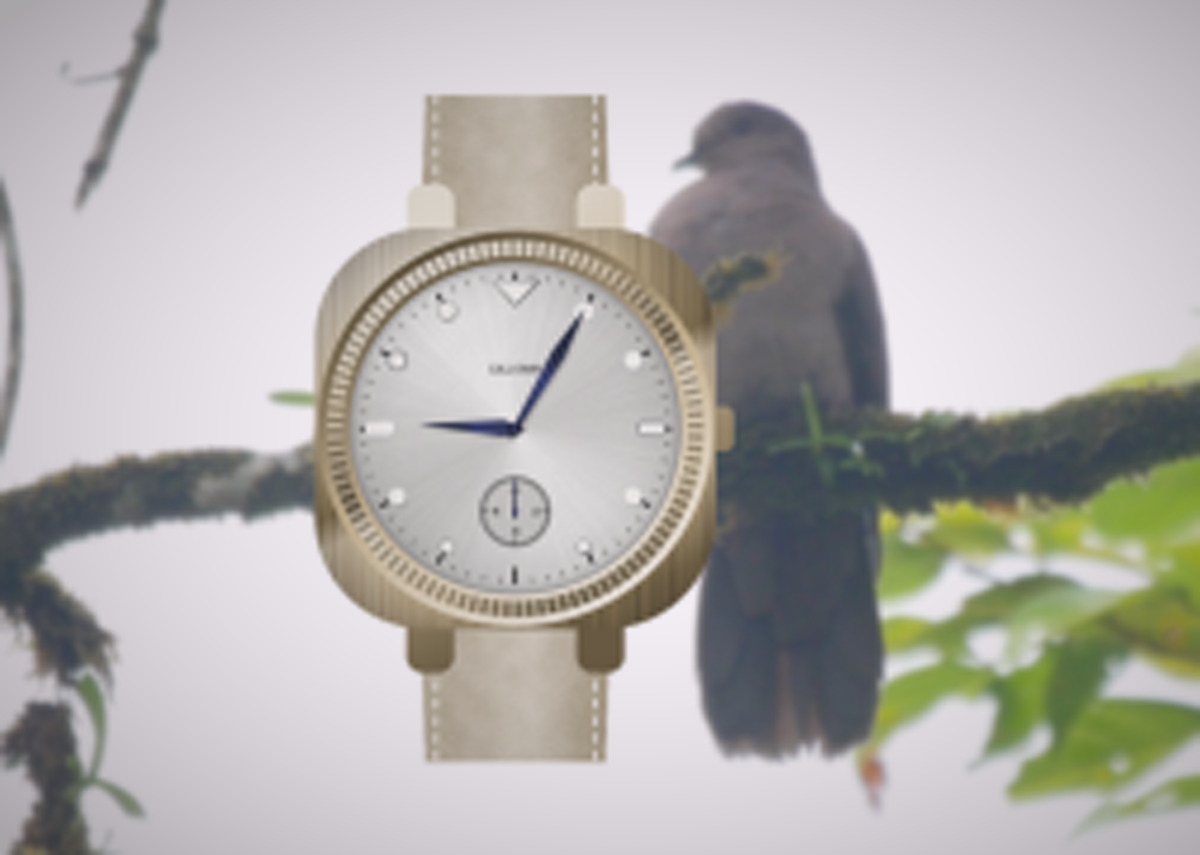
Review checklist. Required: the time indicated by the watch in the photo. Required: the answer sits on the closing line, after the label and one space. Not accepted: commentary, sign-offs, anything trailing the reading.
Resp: 9:05
